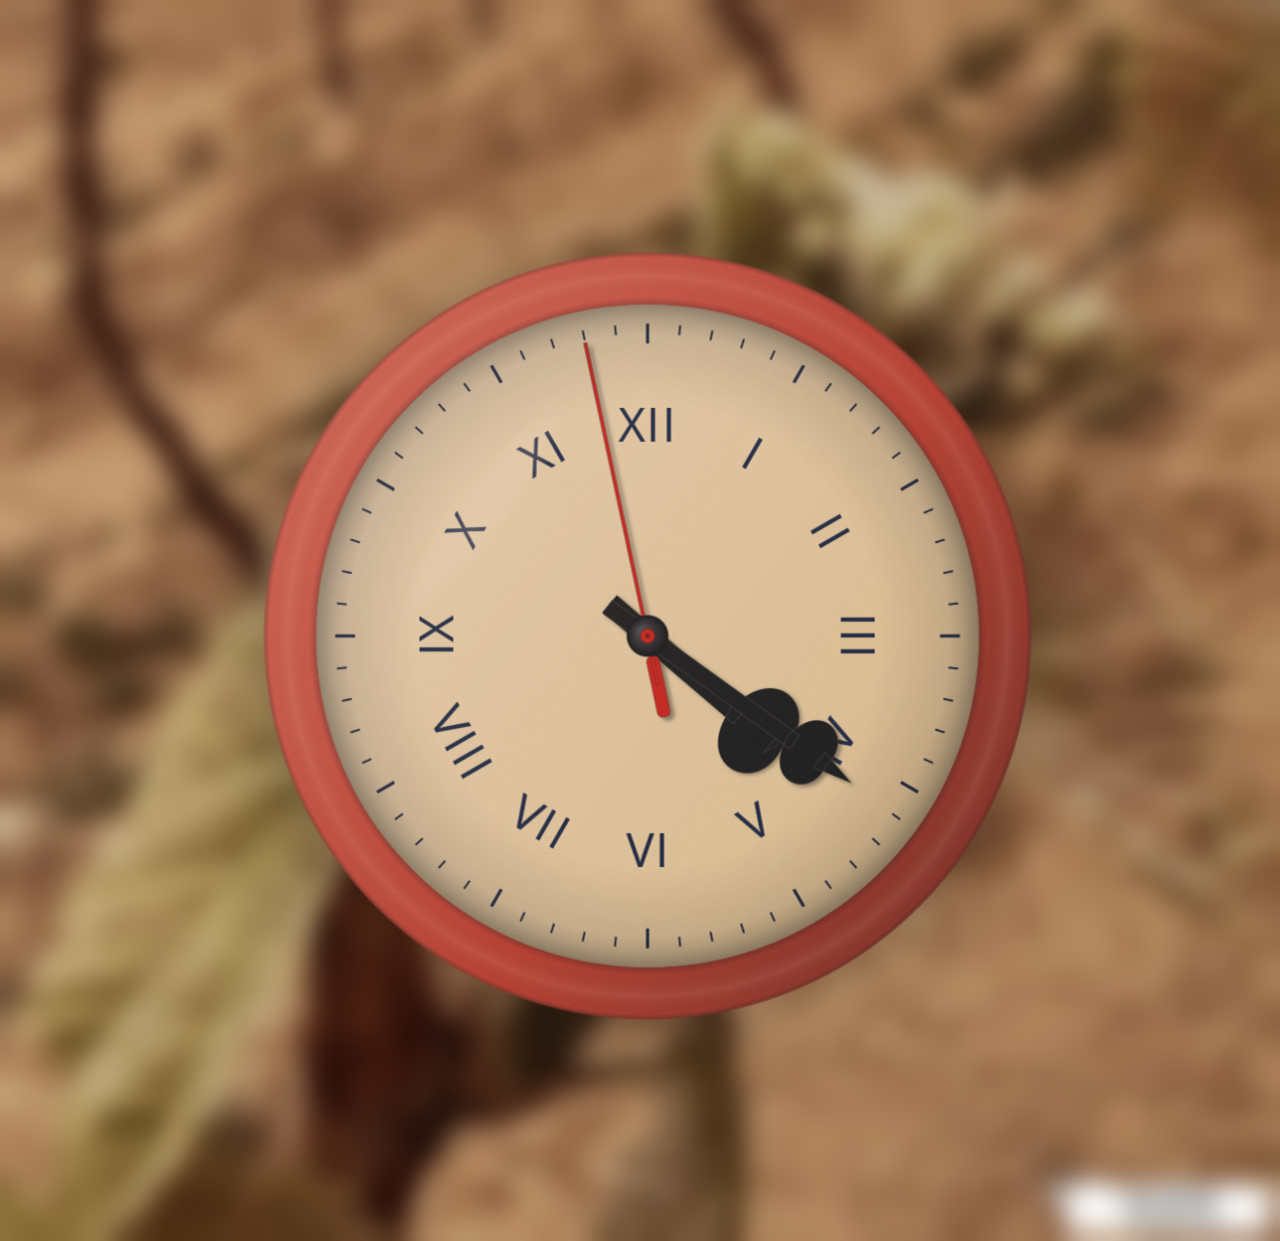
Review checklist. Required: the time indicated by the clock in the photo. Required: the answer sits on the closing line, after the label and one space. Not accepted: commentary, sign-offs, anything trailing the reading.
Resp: 4:20:58
